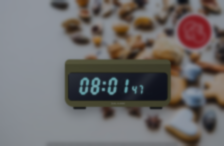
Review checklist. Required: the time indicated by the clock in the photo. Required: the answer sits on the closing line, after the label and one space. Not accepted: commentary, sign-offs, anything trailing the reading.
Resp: 8:01:47
